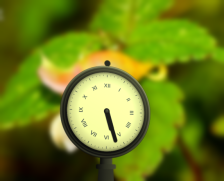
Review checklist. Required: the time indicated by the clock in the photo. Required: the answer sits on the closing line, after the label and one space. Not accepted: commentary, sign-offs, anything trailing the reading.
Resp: 5:27
